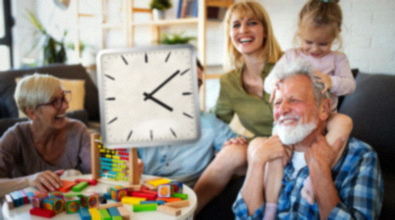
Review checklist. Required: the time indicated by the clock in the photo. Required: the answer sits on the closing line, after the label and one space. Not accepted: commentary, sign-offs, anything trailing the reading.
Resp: 4:09
